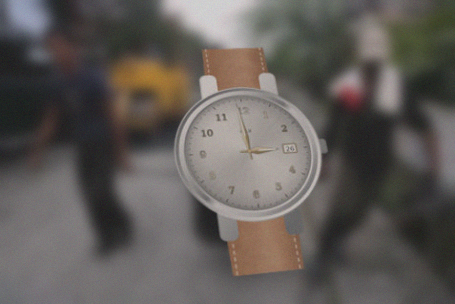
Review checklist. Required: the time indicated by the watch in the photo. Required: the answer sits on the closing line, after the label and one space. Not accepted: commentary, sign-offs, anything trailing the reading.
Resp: 2:59
